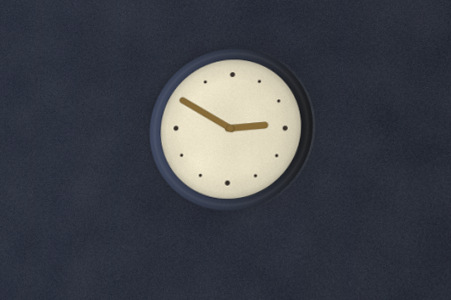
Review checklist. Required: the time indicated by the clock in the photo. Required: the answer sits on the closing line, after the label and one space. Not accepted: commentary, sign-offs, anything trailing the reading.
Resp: 2:50
